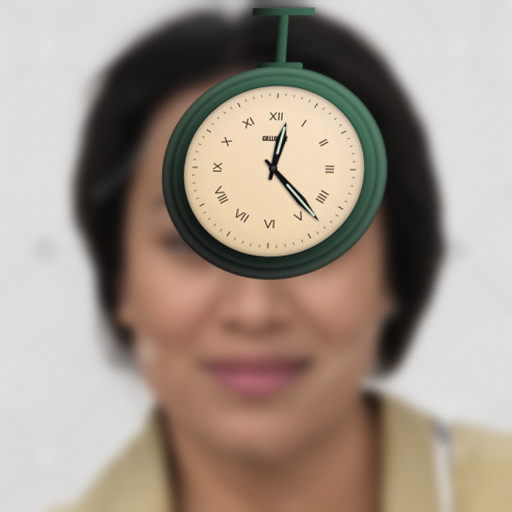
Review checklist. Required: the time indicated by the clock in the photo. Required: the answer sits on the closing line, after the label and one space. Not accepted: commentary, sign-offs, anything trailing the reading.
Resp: 12:23
